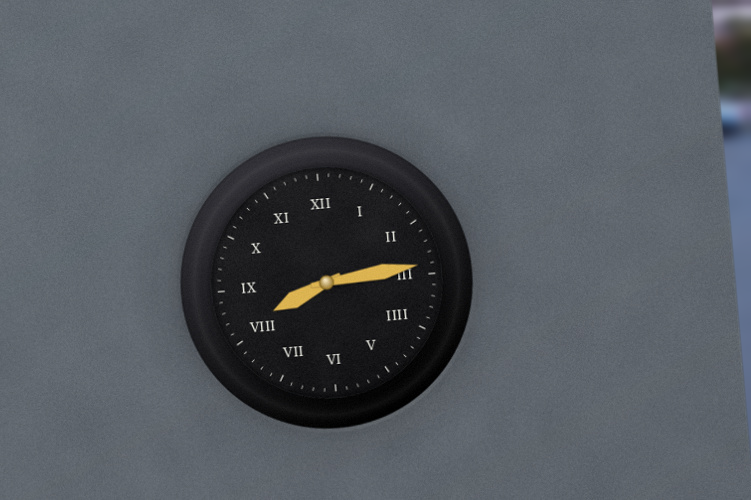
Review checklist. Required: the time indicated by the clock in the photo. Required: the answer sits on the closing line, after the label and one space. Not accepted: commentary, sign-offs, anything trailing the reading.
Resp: 8:14
